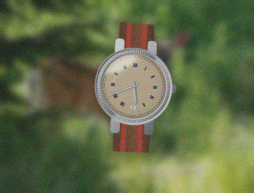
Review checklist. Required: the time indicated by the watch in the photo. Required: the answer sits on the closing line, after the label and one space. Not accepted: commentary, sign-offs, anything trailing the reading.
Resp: 5:41
